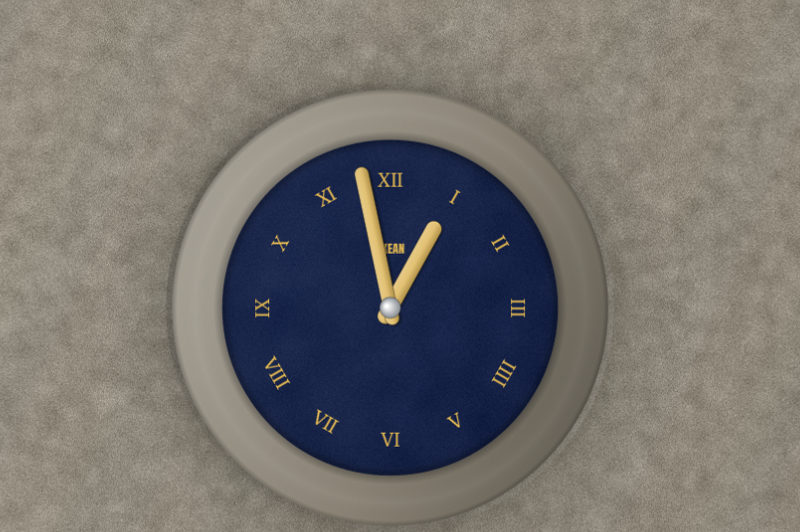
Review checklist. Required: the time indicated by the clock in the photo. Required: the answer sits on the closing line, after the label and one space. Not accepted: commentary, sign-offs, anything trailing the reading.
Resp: 12:58
